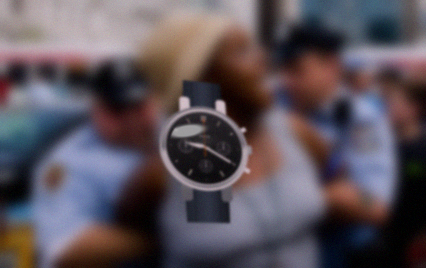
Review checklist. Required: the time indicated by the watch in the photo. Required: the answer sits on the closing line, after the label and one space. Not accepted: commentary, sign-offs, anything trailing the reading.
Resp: 9:20
